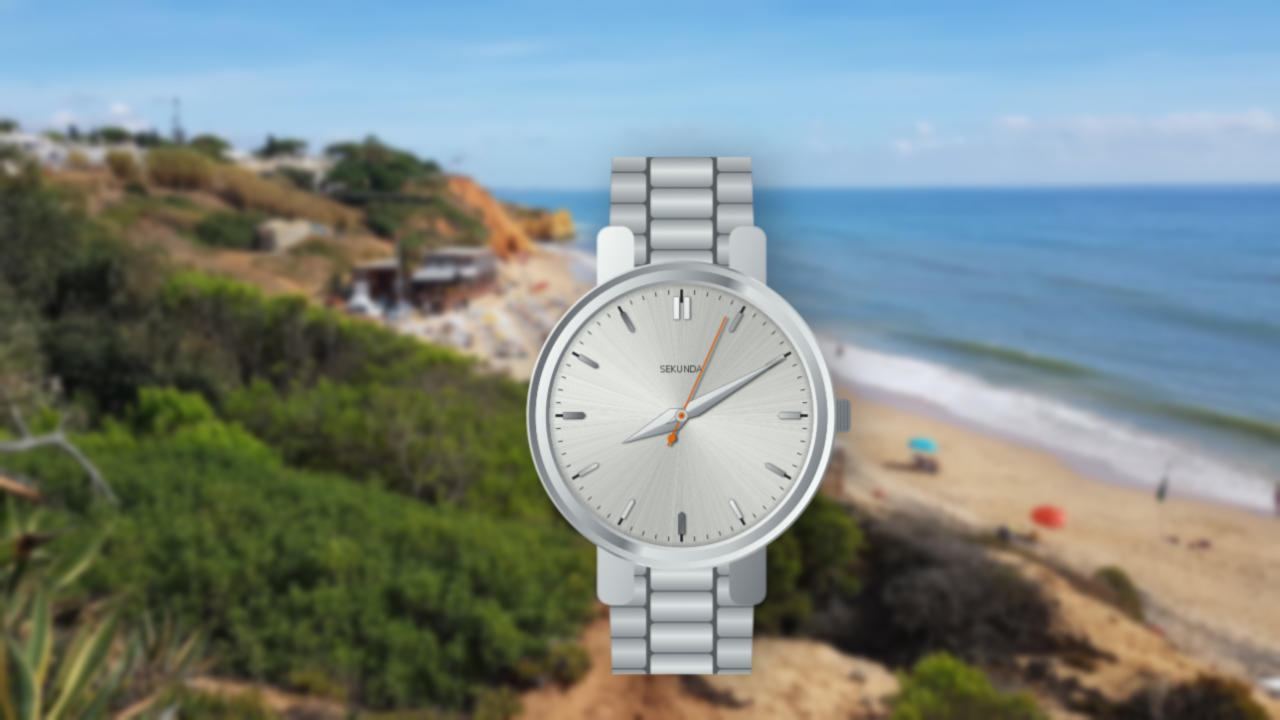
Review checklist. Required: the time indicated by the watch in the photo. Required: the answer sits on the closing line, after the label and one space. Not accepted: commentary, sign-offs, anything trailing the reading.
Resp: 8:10:04
